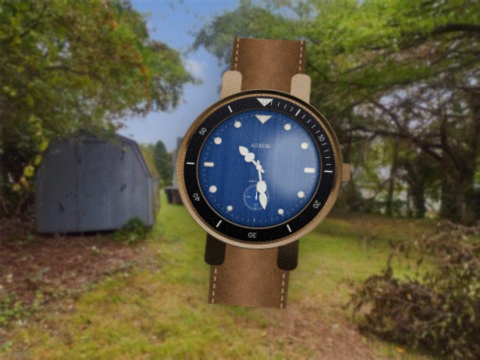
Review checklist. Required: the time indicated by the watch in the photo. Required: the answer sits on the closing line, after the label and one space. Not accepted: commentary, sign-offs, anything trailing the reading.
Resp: 10:28
